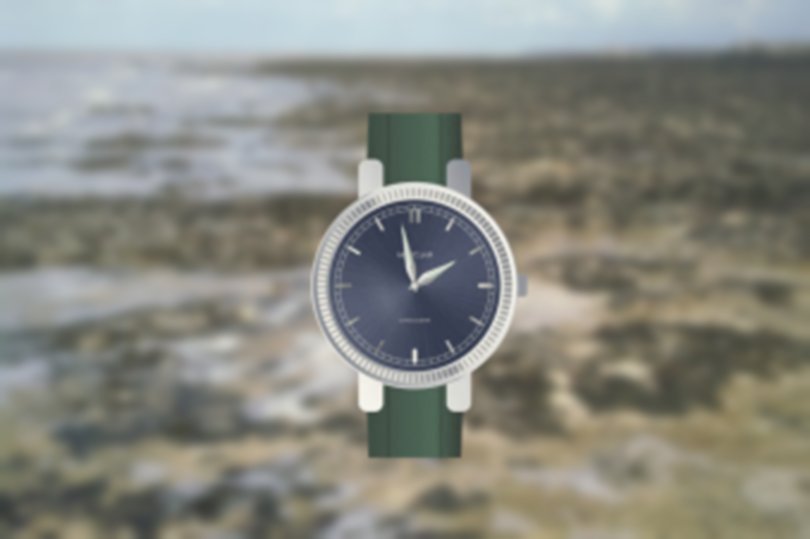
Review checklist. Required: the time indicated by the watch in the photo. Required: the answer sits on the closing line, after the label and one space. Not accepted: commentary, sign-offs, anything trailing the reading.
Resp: 1:58
